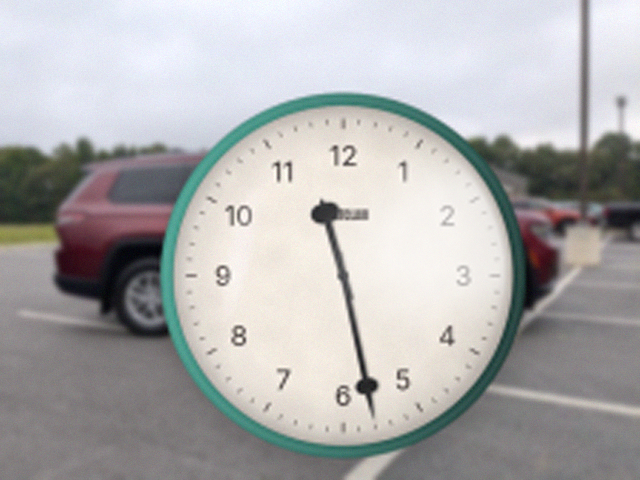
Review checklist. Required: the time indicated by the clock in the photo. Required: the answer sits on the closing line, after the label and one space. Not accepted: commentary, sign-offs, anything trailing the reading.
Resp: 11:28
